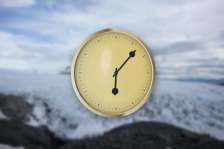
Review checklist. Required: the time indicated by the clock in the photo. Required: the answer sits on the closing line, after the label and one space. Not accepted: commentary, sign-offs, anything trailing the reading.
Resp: 6:07
